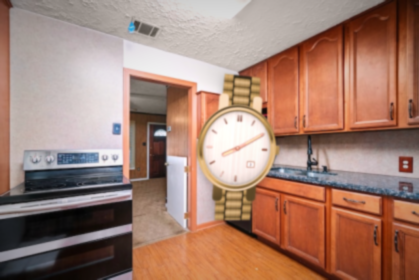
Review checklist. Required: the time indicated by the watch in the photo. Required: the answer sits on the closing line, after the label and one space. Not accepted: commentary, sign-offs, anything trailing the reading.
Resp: 8:10
